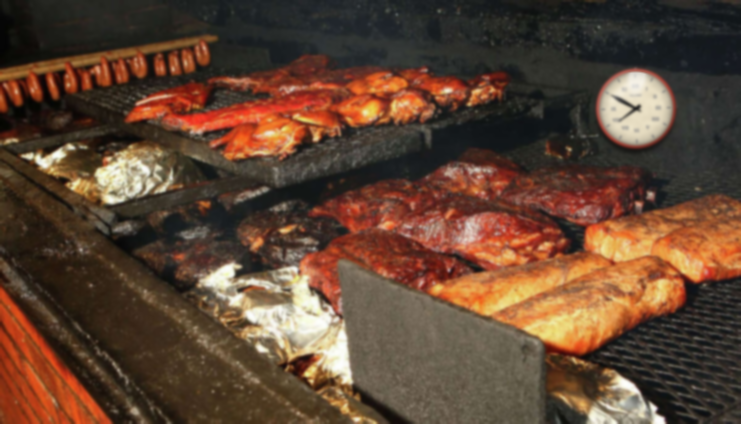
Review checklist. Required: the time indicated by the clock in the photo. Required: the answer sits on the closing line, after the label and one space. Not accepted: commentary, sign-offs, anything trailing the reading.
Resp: 7:50
